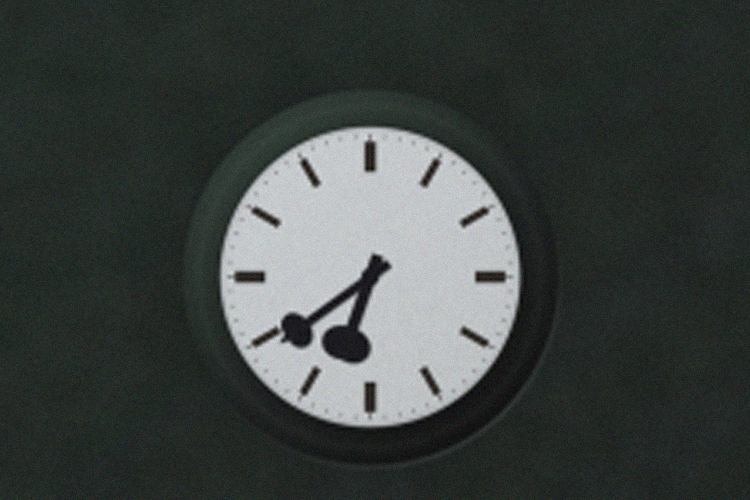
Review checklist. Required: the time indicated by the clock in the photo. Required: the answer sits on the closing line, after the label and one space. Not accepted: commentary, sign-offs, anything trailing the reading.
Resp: 6:39
